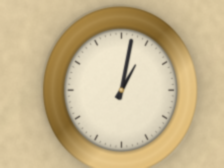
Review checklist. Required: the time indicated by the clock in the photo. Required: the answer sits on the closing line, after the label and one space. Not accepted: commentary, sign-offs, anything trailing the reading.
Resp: 1:02
